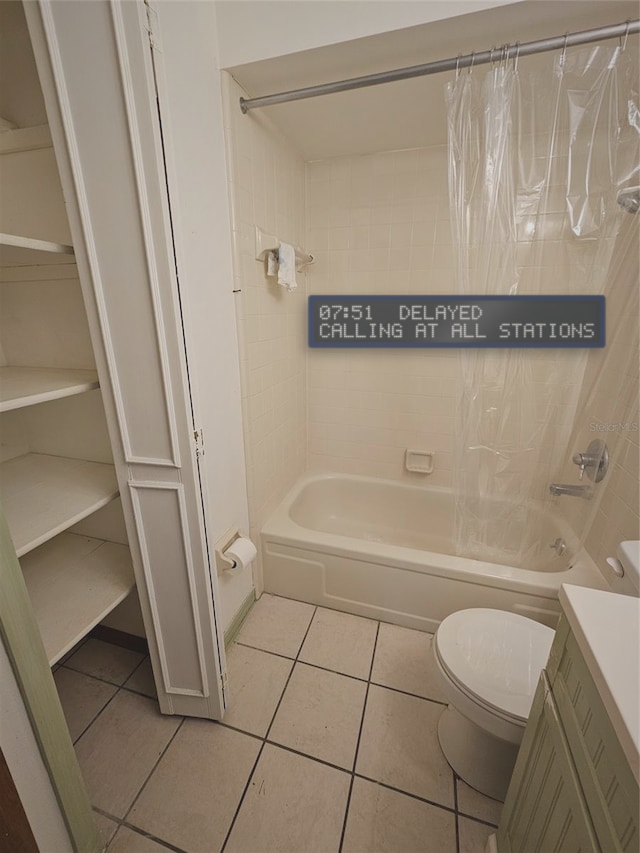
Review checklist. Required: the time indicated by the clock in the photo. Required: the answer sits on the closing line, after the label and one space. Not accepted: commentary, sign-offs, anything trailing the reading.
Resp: 7:51
